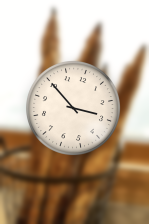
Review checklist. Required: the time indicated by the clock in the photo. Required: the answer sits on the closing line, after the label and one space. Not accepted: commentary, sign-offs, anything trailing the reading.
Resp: 2:50
